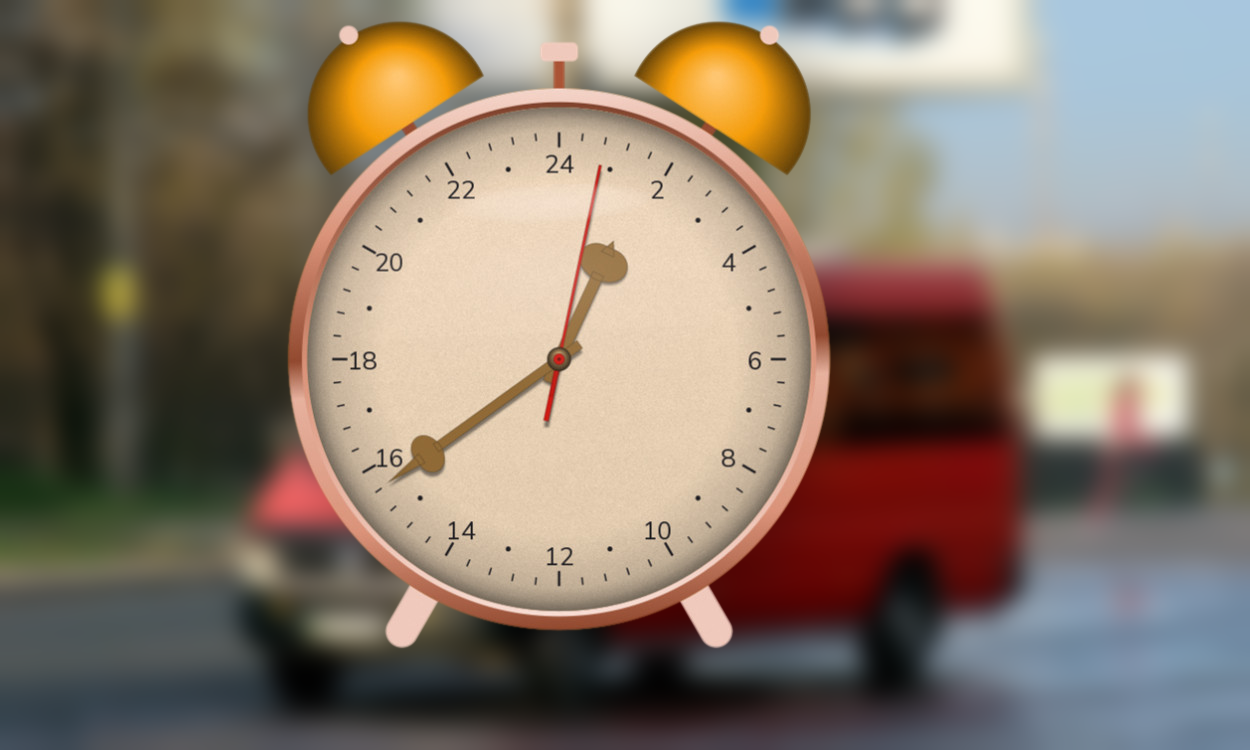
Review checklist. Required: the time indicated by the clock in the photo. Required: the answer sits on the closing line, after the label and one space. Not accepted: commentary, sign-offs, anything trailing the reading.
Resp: 1:39:02
